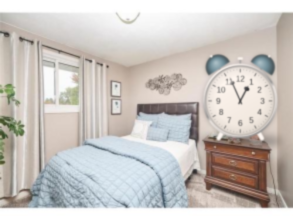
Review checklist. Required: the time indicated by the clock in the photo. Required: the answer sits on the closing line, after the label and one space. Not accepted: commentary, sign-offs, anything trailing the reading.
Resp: 12:56
